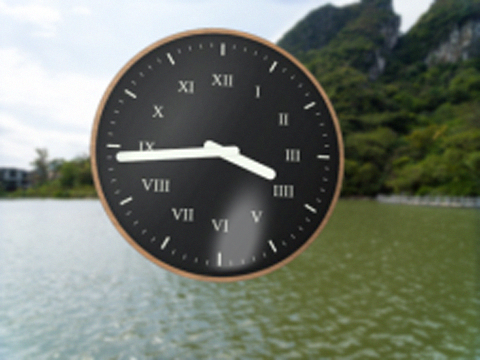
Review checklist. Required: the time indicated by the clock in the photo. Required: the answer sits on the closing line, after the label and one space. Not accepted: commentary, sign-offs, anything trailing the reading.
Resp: 3:44
